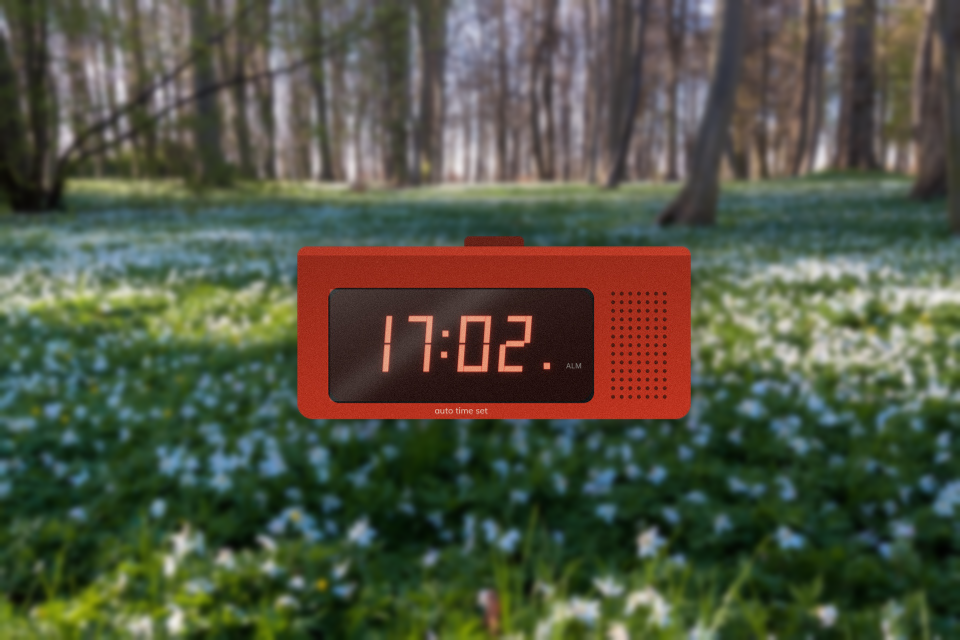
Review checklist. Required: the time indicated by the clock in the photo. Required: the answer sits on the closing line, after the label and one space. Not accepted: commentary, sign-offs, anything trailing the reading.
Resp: 17:02
